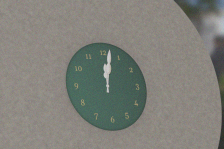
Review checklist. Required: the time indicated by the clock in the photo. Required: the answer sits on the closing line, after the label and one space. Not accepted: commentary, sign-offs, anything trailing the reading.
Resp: 12:02
